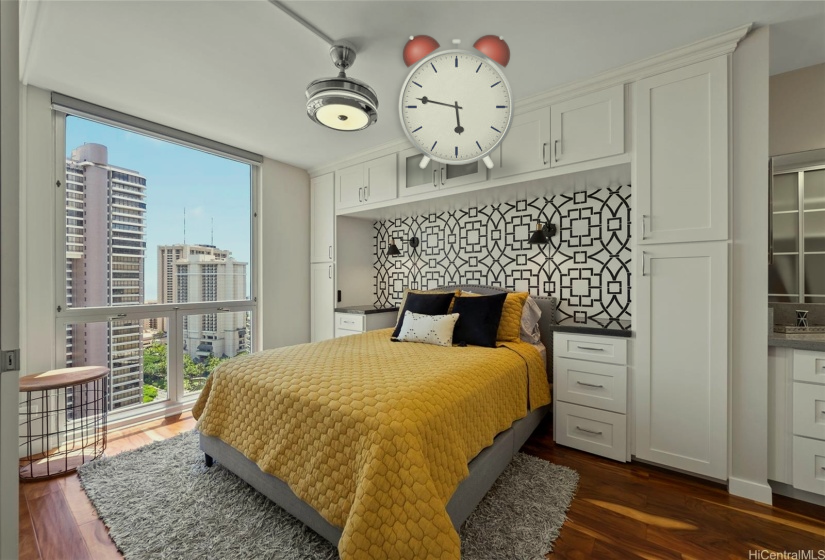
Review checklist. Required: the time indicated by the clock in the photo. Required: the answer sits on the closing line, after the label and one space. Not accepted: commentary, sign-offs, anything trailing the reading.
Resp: 5:47
